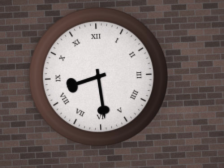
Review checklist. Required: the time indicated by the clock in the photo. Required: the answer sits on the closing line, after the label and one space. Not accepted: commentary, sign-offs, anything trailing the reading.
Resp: 8:29
